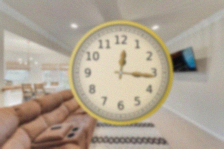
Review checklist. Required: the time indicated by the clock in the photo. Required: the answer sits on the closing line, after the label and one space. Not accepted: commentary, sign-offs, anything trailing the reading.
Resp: 12:16
